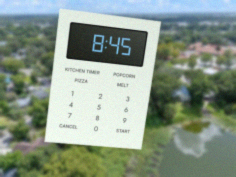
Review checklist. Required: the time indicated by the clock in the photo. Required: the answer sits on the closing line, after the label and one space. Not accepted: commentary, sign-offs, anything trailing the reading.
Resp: 8:45
